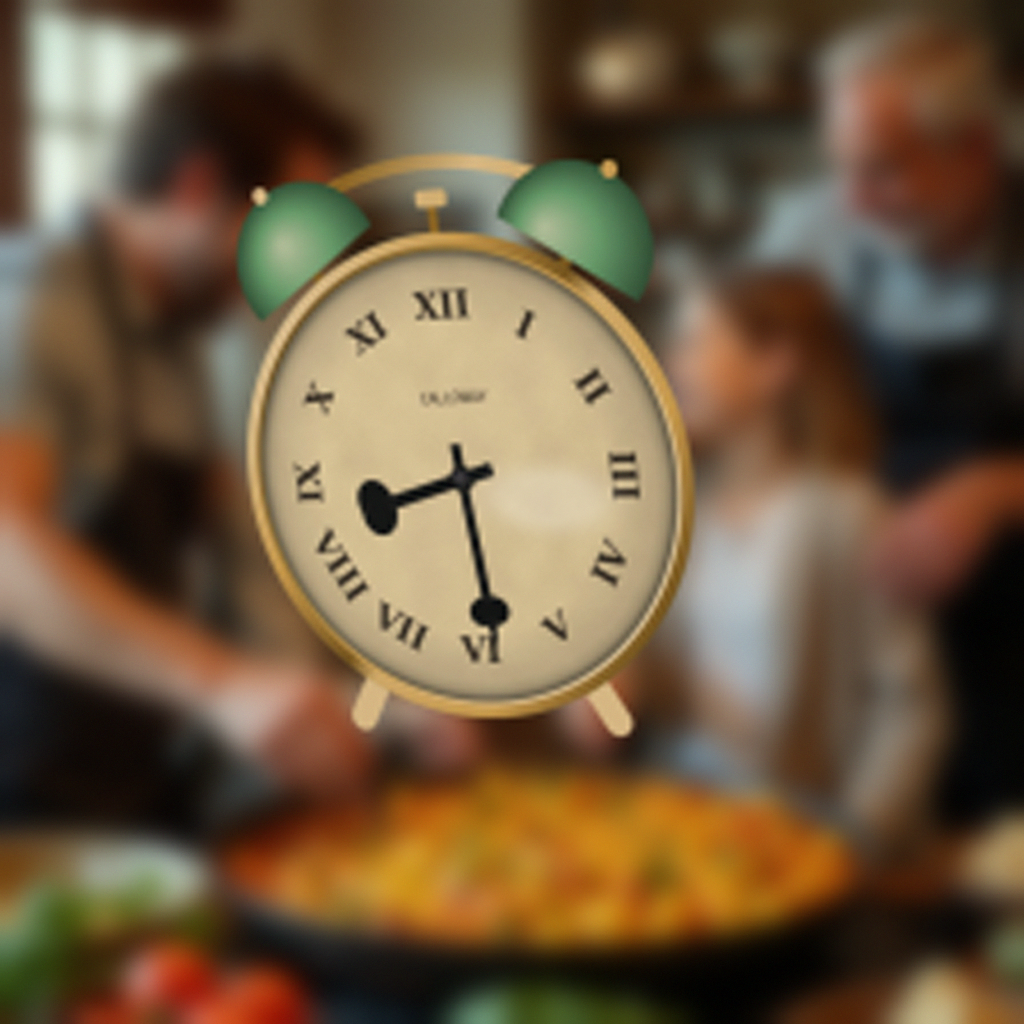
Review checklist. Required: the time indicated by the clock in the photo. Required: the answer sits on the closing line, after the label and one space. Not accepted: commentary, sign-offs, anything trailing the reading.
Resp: 8:29
